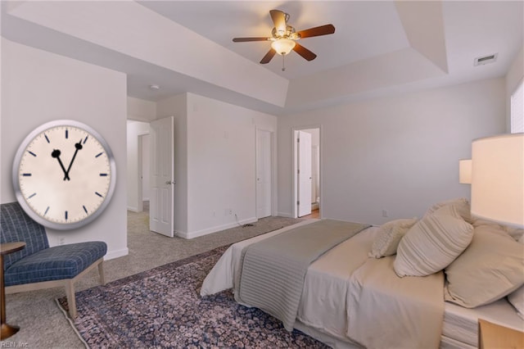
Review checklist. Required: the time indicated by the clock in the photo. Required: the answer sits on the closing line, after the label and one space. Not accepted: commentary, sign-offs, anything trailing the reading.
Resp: 11:04
